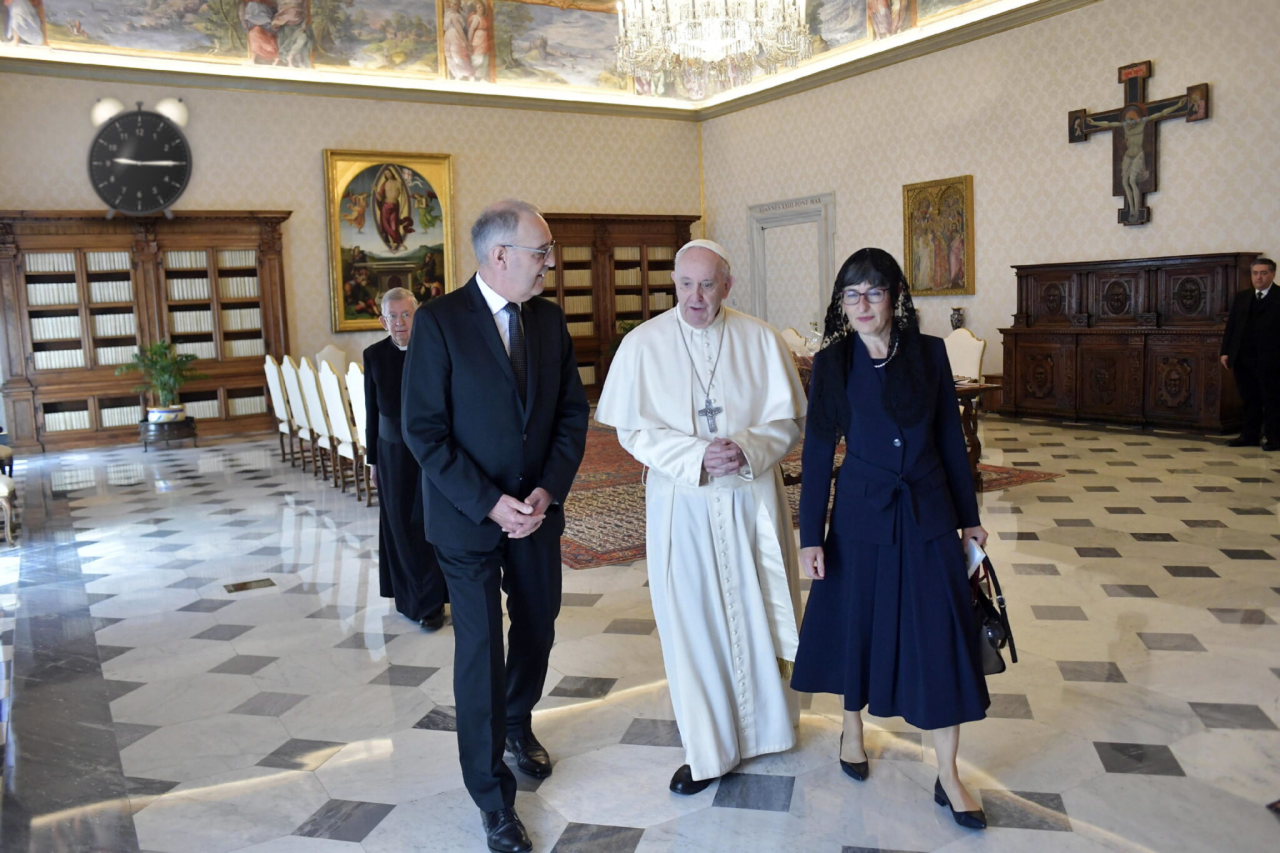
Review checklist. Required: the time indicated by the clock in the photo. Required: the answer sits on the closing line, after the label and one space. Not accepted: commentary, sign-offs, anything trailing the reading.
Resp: 9:15
